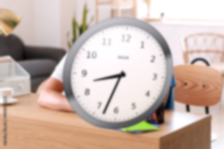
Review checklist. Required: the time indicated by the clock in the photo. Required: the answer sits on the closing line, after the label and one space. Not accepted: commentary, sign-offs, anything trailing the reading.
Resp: 8:33
